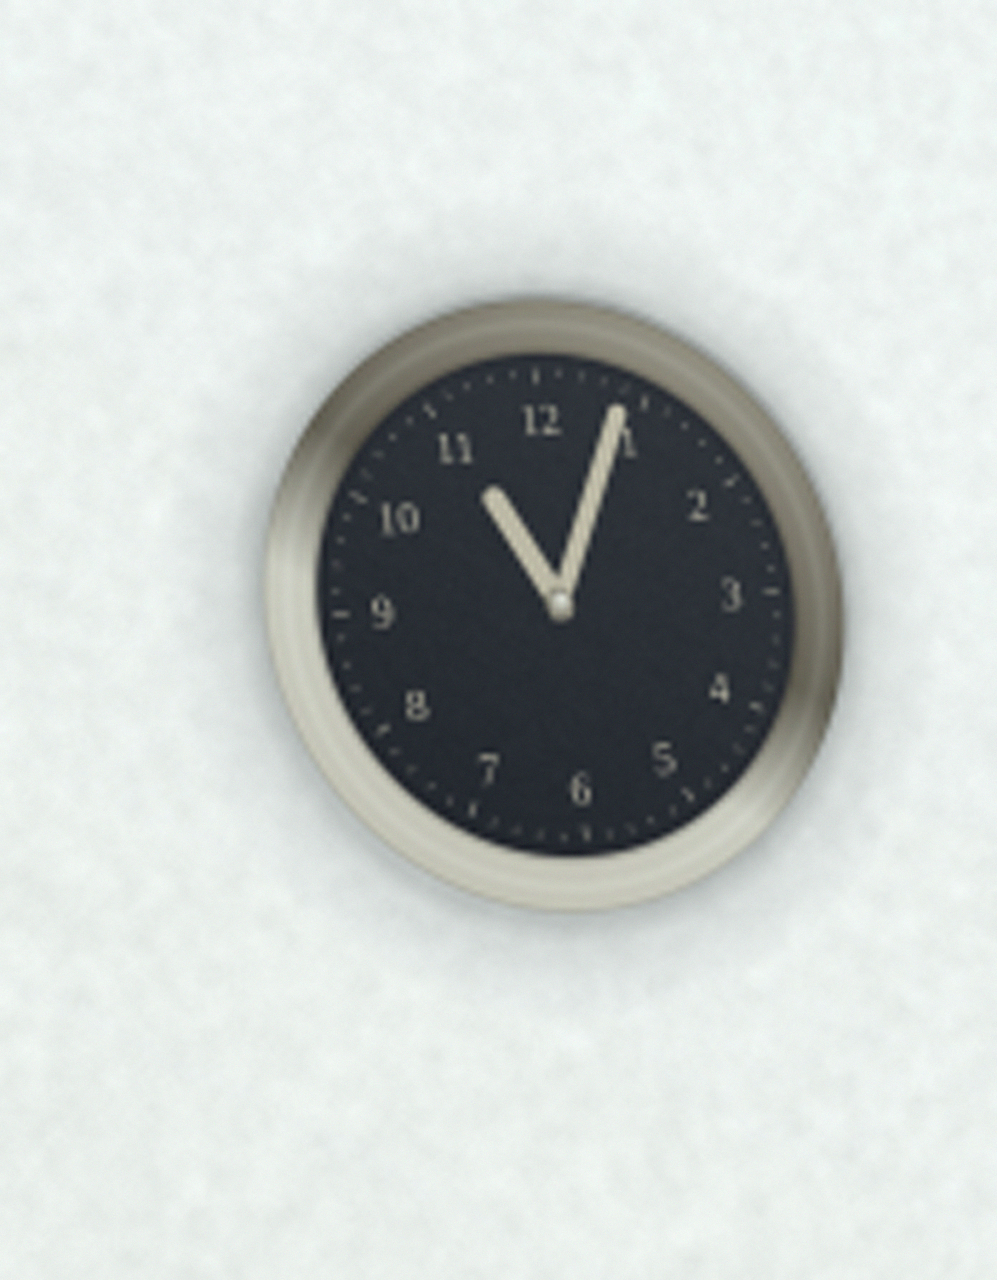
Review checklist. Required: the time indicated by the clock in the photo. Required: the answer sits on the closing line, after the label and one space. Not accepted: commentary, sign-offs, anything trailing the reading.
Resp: 11:04
